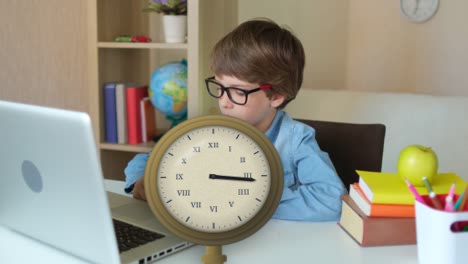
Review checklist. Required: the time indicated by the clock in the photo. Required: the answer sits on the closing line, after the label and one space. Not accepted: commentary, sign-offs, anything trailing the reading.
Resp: 3:16
